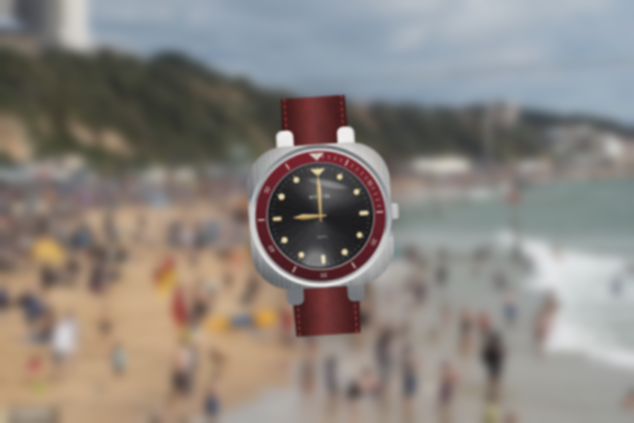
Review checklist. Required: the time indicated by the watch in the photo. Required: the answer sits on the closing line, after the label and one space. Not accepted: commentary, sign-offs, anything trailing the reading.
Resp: 9:00
